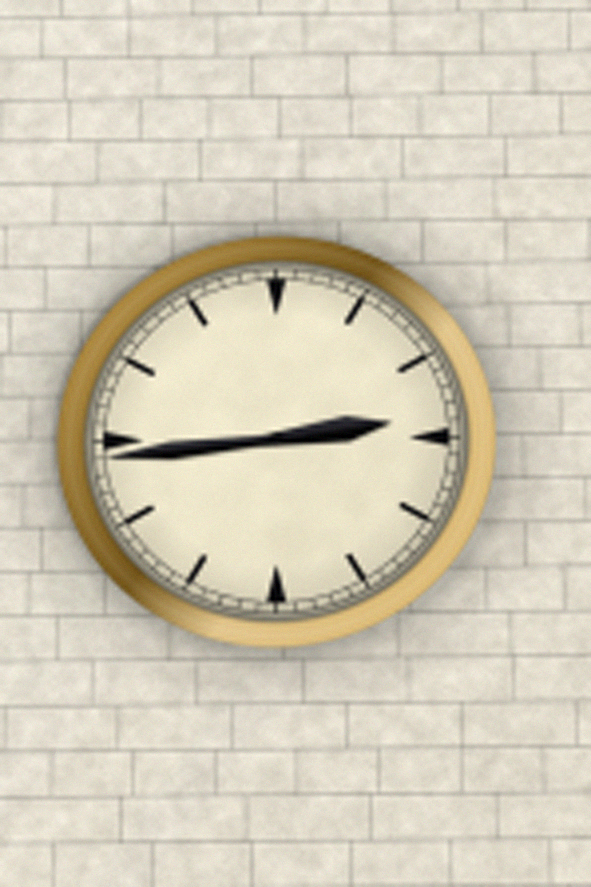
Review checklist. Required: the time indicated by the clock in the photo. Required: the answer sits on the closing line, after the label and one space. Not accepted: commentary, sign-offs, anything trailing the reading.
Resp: 2:44
